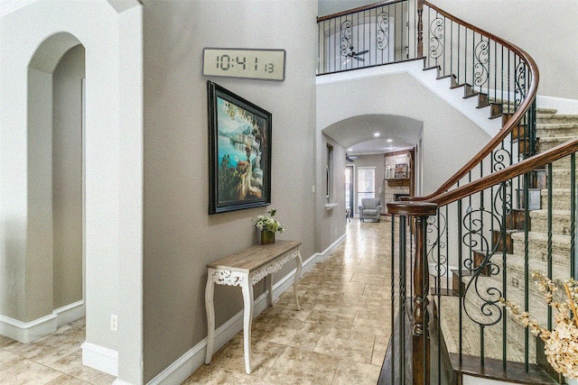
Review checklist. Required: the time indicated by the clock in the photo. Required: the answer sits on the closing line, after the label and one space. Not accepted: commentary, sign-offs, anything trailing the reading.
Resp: 10:41:13
